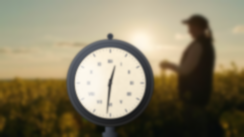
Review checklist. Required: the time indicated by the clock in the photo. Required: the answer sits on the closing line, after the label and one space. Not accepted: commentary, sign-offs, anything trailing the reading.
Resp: 12:31
